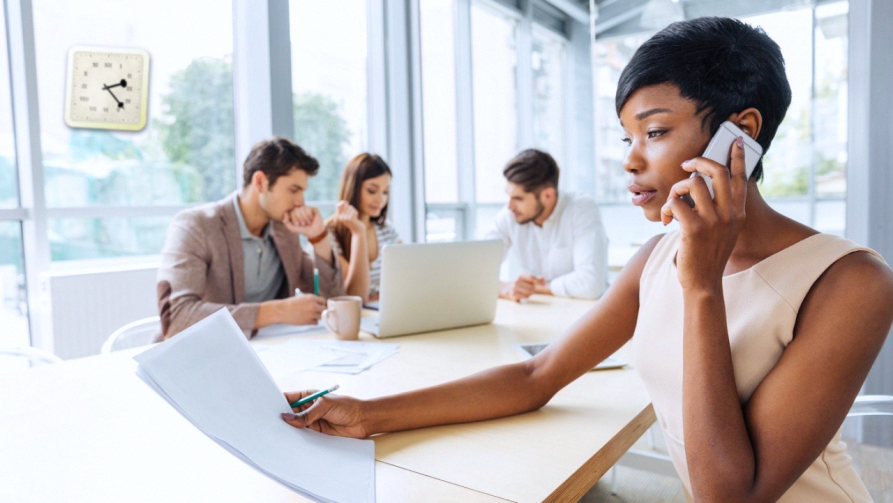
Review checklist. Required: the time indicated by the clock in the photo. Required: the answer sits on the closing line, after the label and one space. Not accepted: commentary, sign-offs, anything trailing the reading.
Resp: 2:23
